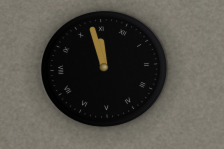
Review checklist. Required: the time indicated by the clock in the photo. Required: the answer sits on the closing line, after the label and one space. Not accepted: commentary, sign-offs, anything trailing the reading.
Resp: 10:53
